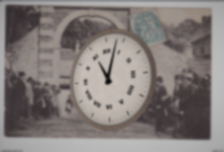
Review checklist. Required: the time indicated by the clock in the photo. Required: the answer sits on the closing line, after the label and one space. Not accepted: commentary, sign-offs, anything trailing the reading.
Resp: 11:03
